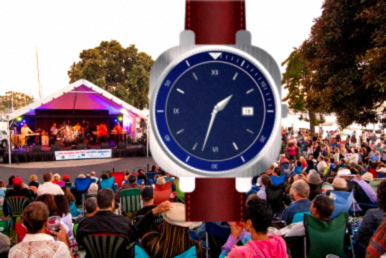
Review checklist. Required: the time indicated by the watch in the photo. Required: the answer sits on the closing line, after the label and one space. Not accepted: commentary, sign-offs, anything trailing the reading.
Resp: 1:33
